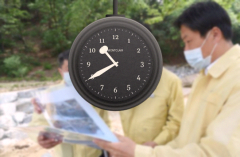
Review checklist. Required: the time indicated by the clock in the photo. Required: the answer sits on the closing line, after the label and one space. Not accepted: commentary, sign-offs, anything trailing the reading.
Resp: 10:40
